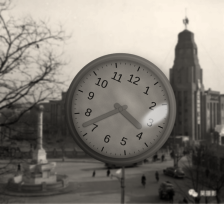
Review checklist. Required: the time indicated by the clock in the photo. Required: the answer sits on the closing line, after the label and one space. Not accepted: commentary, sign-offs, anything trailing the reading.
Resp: 3:37
